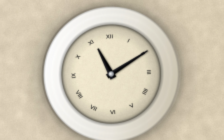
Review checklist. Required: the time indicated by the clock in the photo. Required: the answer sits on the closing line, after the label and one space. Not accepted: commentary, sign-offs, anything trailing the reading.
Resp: 11:10
